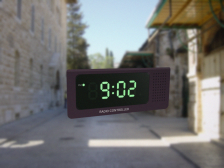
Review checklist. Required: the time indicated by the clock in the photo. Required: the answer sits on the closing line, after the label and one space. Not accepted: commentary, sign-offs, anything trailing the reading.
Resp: 9:02
